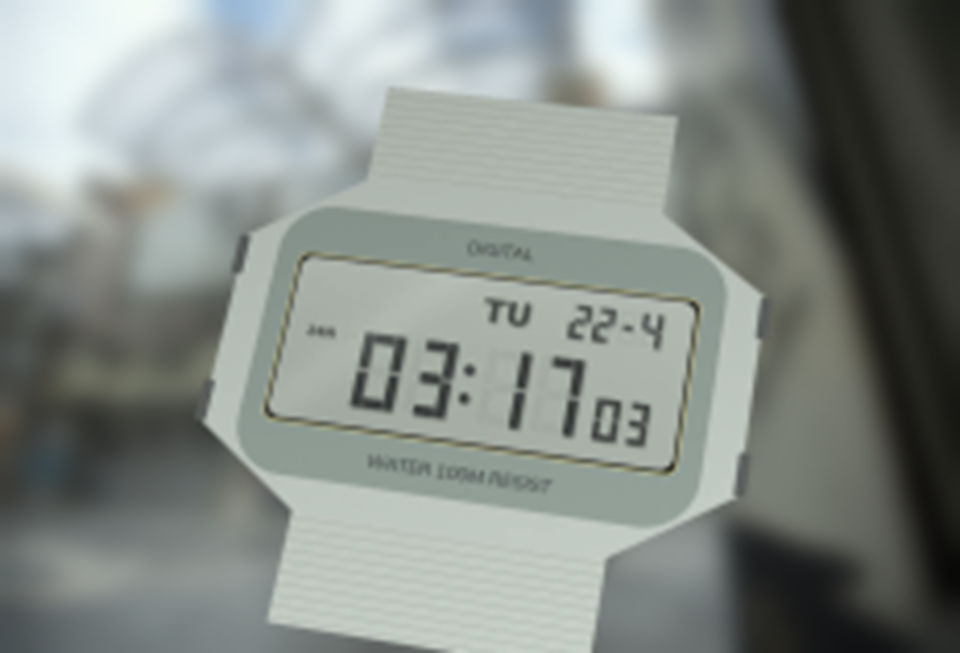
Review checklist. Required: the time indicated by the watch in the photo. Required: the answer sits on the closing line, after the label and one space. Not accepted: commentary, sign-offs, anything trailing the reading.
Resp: 3:17:03
